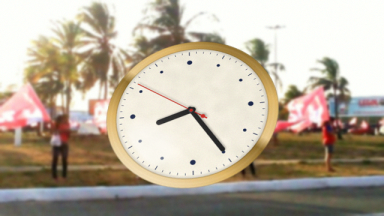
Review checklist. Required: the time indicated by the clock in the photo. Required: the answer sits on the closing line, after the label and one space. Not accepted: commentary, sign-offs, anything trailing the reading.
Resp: 8:24:51
